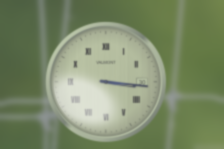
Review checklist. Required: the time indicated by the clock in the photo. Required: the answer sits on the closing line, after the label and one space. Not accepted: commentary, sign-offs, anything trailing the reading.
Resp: 3:16
